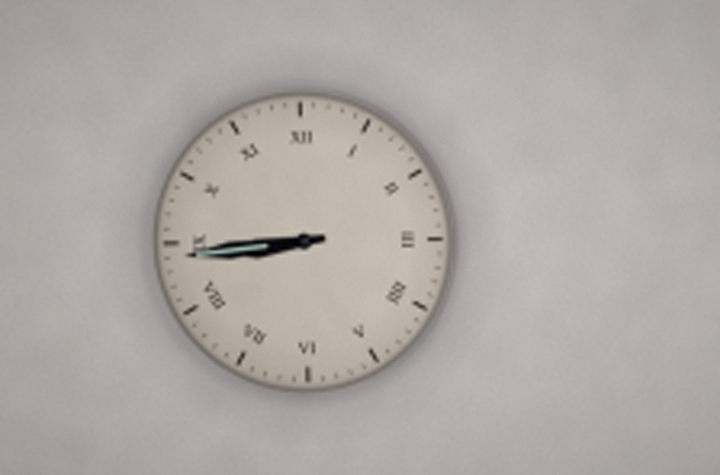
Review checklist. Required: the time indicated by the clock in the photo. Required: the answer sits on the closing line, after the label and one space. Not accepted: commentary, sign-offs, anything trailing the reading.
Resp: 8:44
